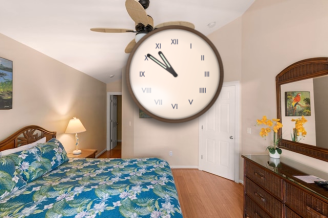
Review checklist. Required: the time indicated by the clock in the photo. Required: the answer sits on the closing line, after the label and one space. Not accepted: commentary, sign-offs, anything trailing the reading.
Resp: 10:51
